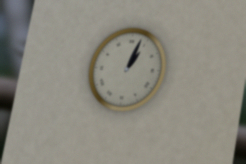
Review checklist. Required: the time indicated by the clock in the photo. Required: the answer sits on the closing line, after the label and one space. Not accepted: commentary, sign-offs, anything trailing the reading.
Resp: 1:03
